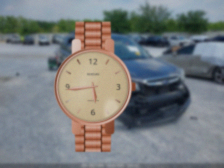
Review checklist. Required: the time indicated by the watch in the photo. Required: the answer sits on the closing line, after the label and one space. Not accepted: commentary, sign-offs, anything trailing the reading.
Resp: 5:44
